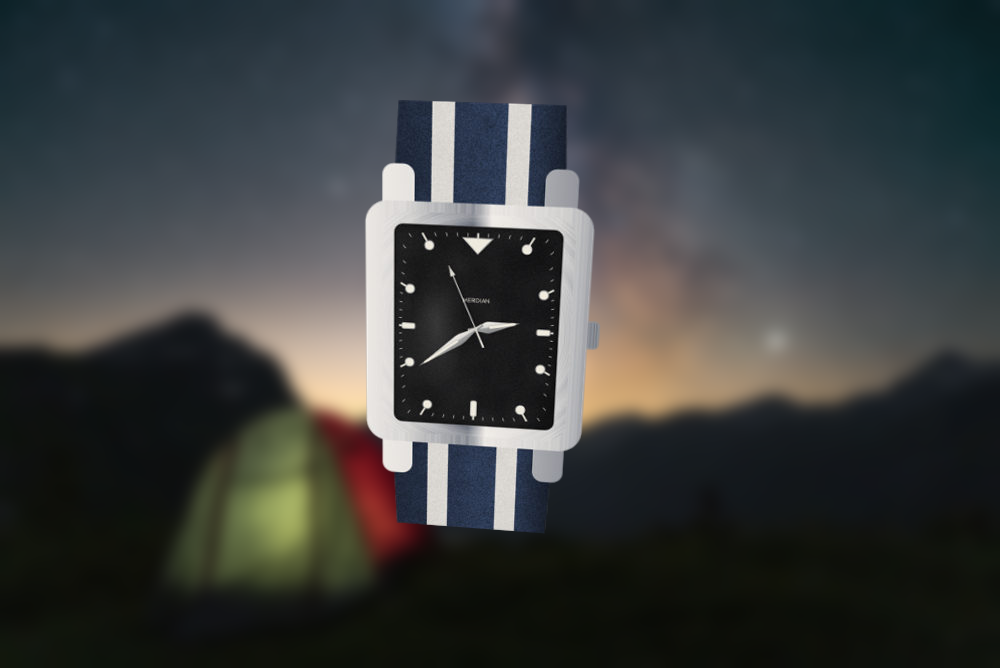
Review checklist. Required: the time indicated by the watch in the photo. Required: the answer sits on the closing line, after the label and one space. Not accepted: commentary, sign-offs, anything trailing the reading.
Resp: 2:38:56
